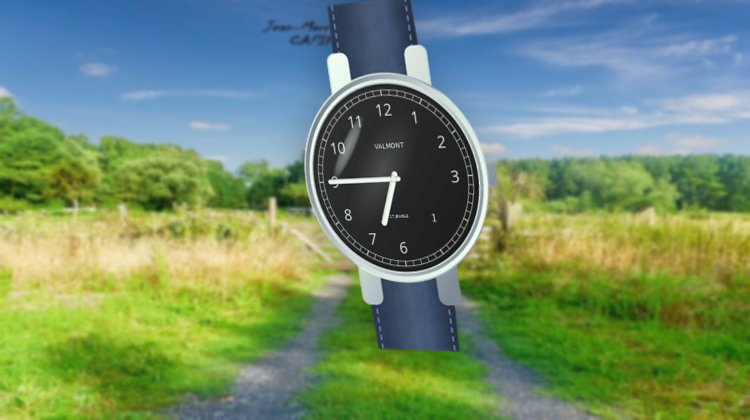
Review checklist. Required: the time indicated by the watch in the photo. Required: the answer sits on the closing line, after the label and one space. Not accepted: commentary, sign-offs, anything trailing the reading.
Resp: 6:45
